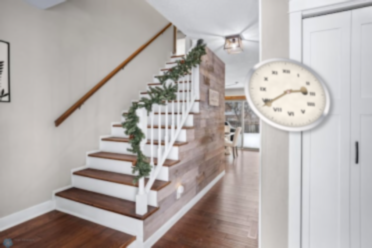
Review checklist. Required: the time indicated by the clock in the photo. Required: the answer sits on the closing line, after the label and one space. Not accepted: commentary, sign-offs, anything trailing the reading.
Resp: 2:39
